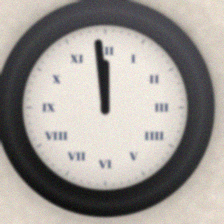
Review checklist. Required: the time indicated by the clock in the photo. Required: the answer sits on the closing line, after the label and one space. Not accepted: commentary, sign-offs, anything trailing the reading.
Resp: 11:59
